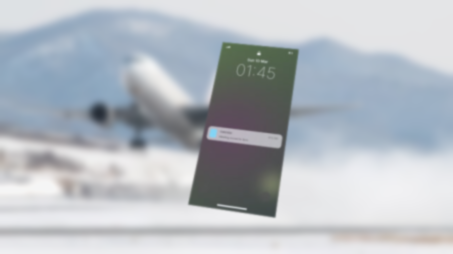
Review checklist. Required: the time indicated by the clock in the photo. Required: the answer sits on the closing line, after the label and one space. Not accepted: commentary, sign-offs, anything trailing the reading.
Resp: 1:45
